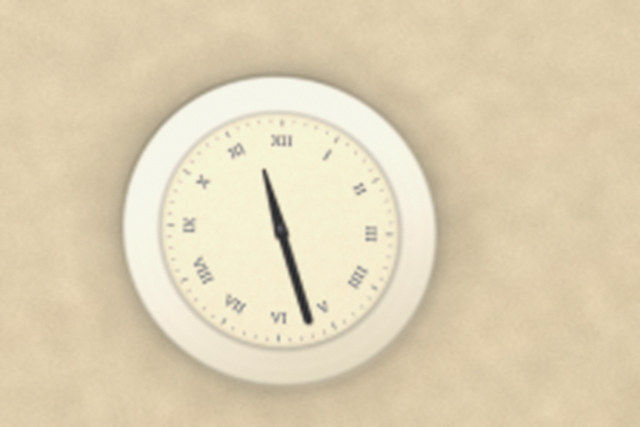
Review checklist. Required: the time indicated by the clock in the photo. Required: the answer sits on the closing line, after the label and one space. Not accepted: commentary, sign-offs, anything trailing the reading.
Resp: 11:27
